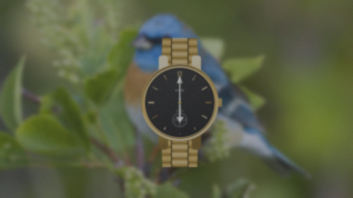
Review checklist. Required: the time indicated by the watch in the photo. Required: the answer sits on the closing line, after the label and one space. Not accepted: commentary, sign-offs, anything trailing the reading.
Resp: 6:00
